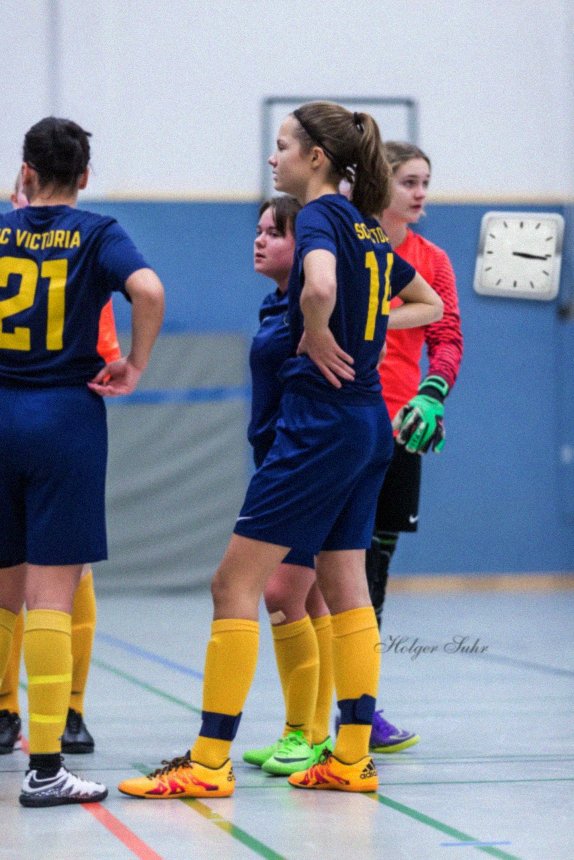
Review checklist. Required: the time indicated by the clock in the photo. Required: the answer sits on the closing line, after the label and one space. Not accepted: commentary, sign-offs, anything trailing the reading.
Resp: 3:16
